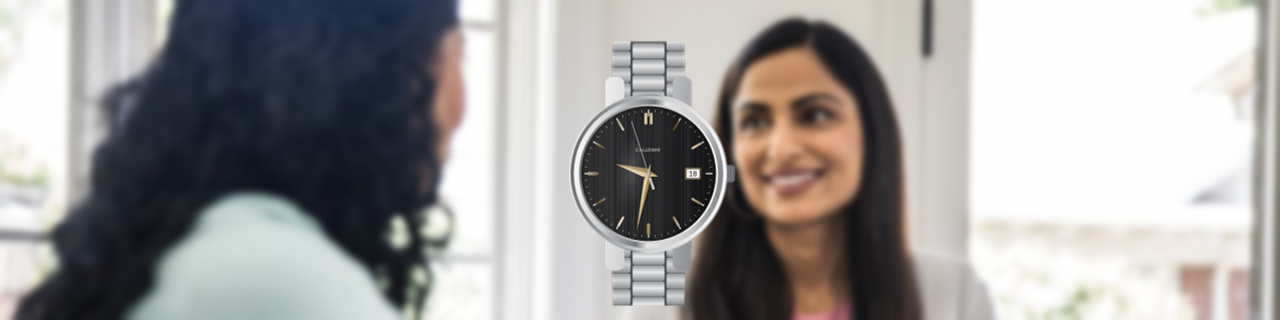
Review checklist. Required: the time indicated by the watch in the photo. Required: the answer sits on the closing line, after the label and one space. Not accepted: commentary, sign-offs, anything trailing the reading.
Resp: 9:31:57
